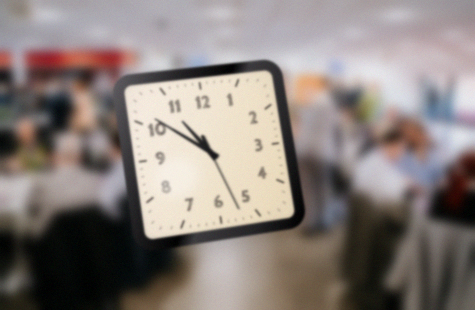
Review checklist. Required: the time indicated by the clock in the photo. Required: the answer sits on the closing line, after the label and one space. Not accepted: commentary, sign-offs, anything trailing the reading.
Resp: 10:51:27
